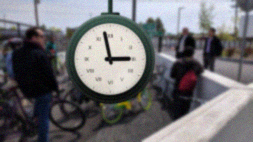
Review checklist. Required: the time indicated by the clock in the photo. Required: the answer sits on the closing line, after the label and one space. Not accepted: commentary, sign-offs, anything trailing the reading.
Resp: 2:58
